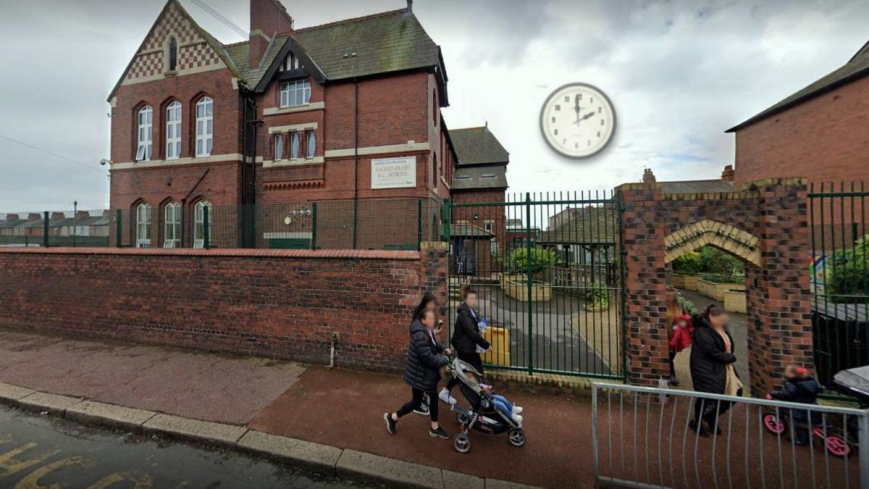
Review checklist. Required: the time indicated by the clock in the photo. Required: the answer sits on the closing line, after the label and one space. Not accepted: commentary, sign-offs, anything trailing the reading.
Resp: 1:59
